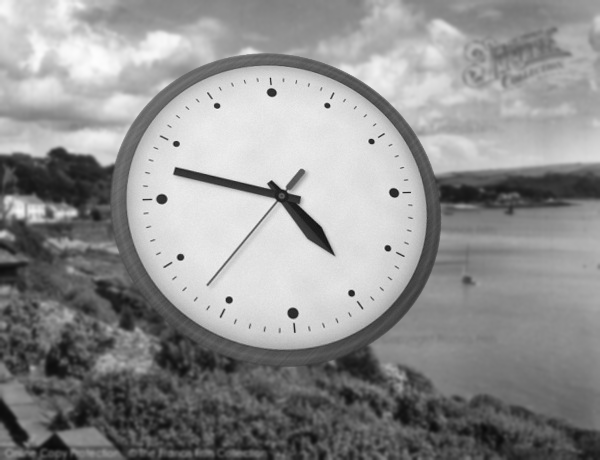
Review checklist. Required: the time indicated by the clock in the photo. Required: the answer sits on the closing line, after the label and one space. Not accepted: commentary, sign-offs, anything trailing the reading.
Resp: 4:47:37
